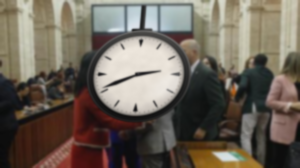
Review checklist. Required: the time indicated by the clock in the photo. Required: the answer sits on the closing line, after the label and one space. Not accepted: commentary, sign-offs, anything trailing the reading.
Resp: 2:41
